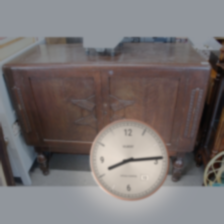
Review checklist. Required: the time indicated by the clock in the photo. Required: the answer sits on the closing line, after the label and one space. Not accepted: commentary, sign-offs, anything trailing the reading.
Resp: 8:14
